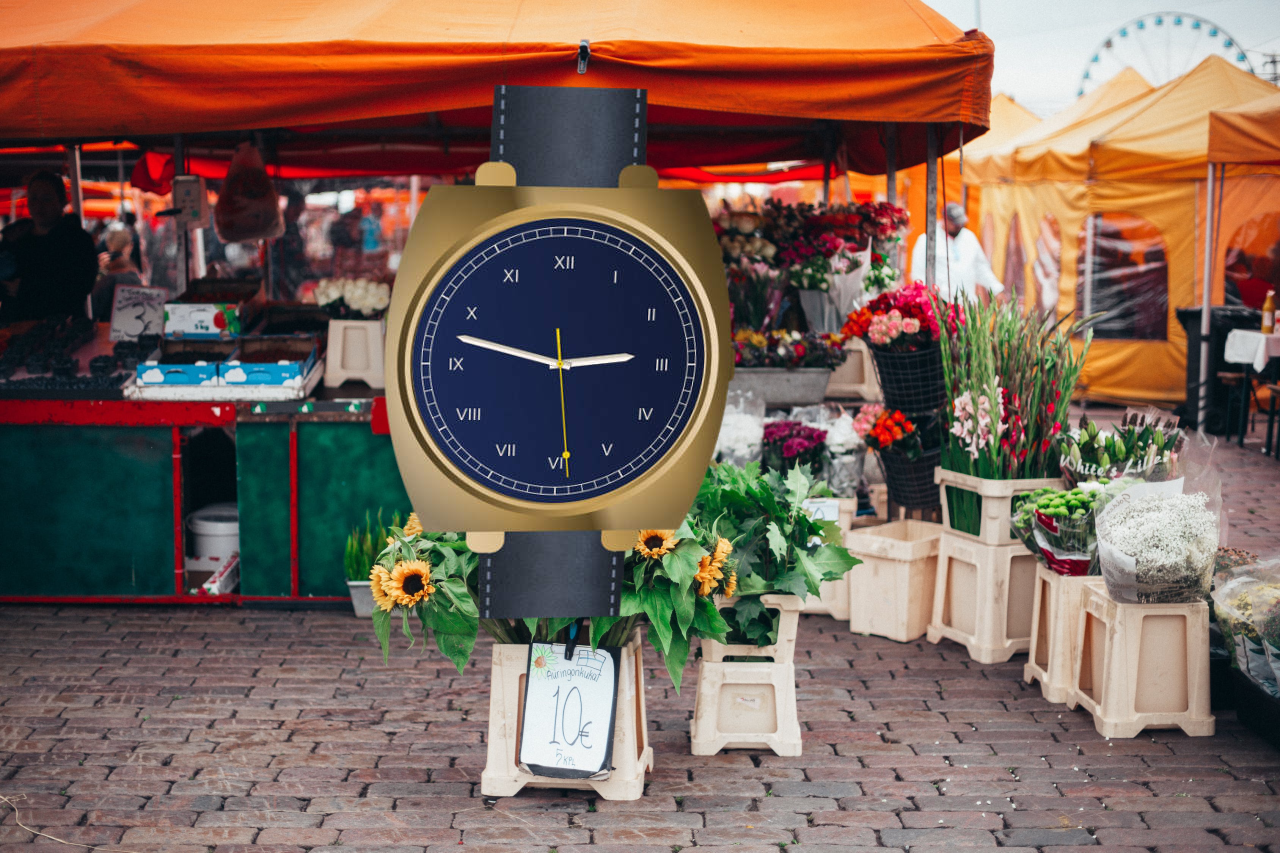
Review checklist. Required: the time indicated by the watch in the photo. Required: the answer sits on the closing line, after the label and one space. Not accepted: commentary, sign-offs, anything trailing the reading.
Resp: 2:47:29
